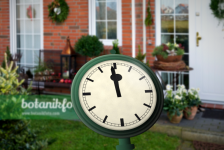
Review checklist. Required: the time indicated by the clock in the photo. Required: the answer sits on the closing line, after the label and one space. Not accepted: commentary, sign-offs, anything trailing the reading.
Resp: 11:59
